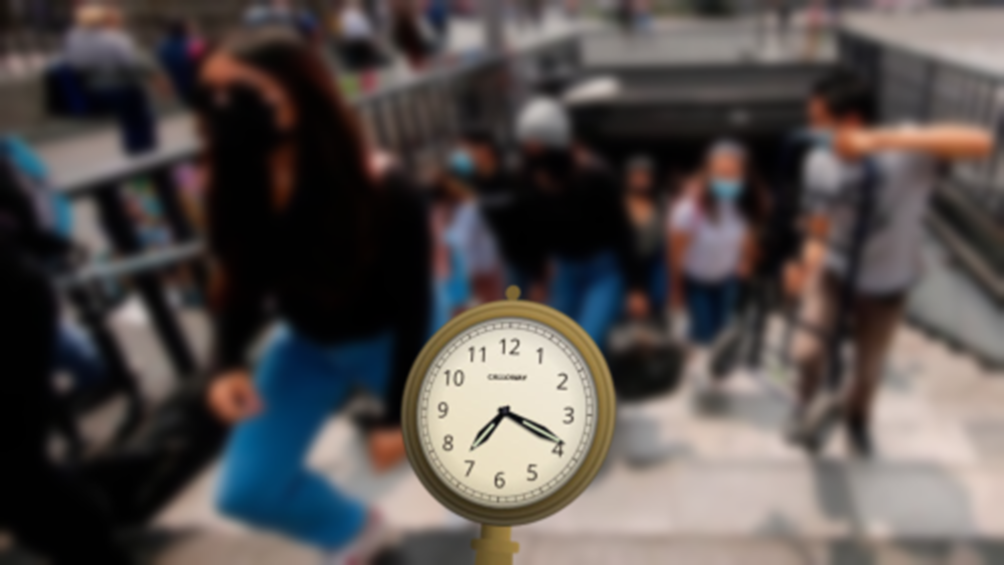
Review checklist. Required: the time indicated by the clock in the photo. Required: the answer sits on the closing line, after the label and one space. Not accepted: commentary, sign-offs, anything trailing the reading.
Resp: 7:19
